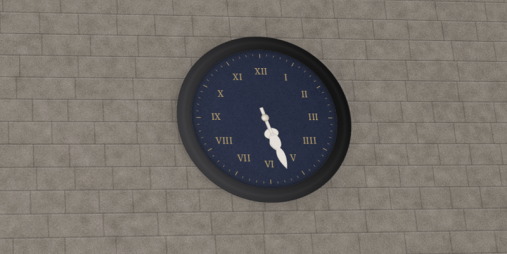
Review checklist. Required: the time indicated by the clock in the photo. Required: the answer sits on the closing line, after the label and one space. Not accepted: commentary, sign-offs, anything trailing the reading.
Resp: 5:27
